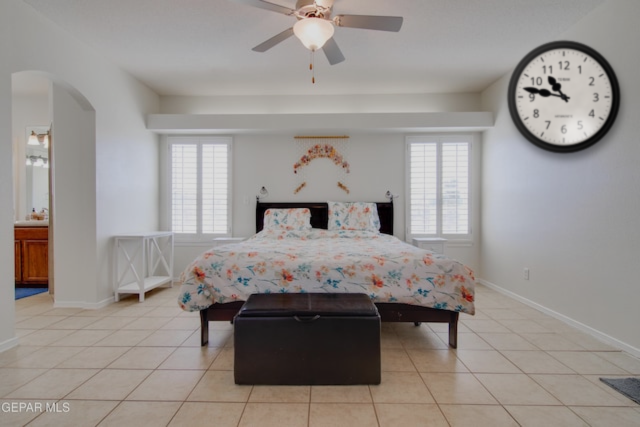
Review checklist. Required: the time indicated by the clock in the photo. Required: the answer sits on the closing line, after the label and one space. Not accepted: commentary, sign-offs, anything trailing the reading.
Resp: 10:47
